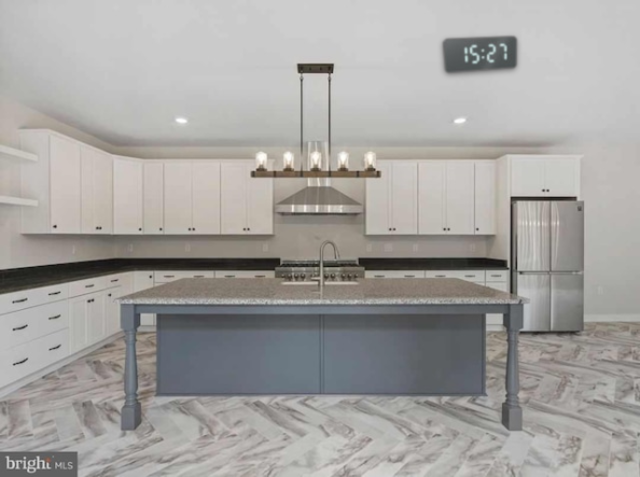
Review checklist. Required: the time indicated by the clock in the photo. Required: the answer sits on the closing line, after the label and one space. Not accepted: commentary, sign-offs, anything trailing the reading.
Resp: 15:27
